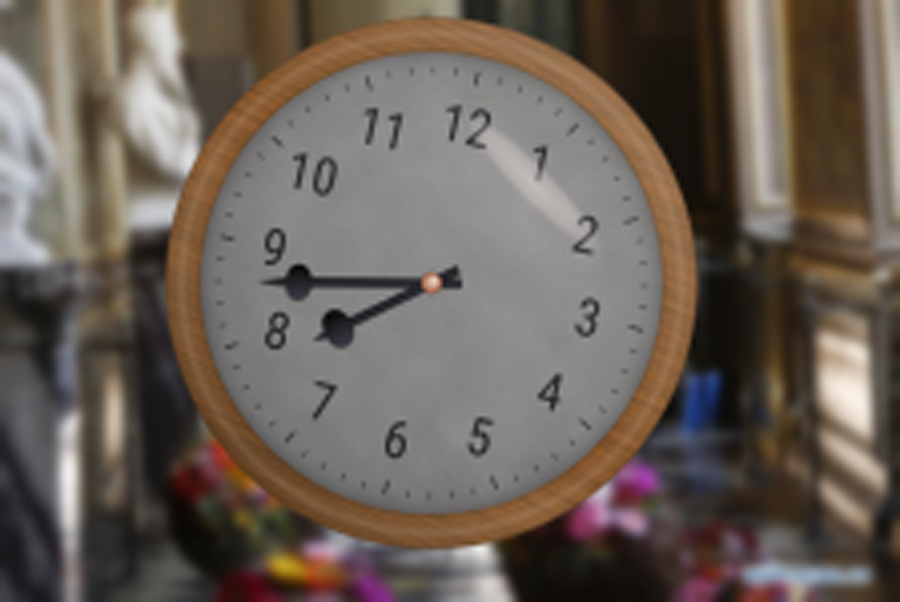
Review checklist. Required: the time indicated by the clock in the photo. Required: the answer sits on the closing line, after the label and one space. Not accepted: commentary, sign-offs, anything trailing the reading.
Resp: 7:43
